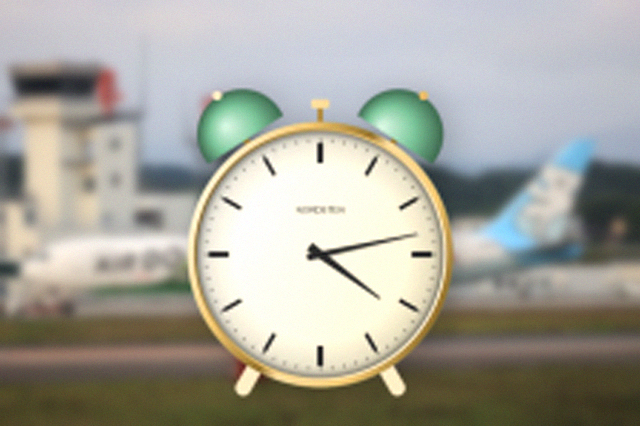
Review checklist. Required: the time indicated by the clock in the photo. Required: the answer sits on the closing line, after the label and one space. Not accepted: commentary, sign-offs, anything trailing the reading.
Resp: 4:13
